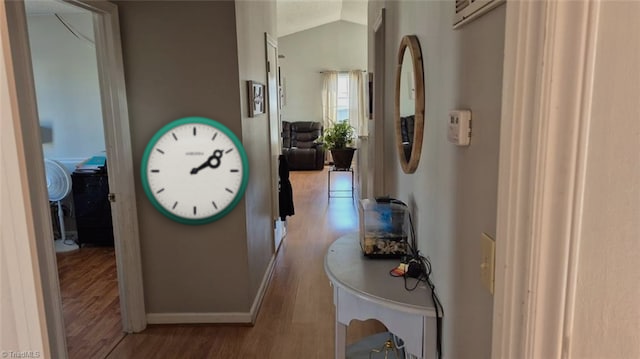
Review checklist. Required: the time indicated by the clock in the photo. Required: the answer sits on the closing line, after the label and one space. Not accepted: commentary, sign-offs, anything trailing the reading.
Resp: 2:09
